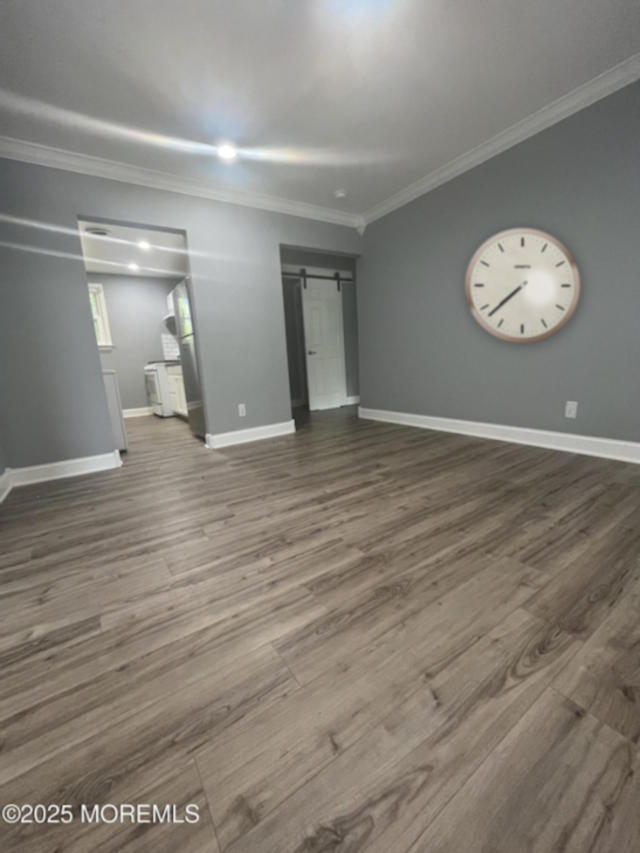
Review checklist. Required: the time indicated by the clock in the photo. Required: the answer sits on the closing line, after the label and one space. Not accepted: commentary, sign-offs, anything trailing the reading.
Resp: 7:38
